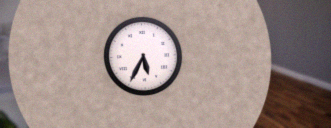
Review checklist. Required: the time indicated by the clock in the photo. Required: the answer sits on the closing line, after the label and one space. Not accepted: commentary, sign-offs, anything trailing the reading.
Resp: 5:35
